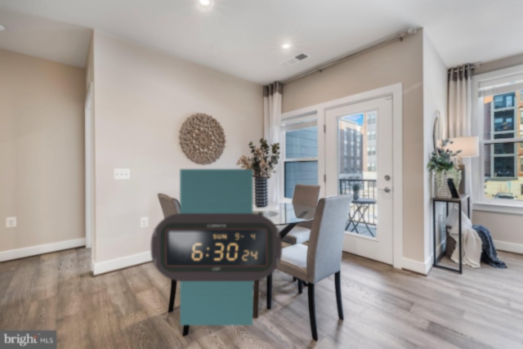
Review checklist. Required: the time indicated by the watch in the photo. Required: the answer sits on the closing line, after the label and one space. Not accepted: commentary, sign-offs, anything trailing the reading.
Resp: 6:30:24
